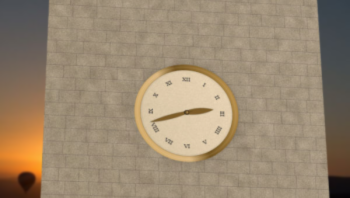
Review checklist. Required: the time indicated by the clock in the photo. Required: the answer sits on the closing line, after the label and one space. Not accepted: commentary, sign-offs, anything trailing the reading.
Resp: 2:42
